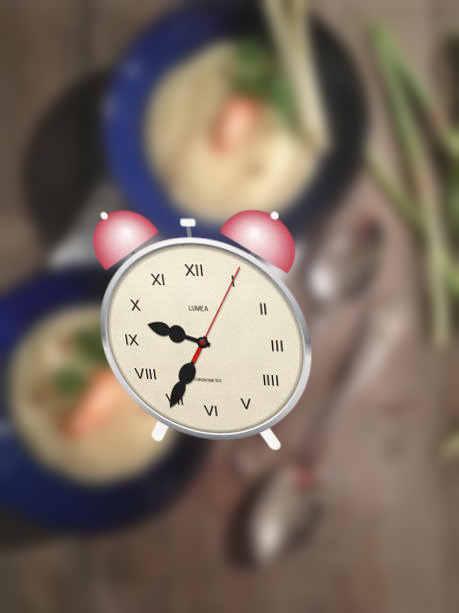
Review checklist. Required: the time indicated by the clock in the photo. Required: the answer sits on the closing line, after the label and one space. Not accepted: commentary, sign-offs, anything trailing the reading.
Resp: 9:35:05
